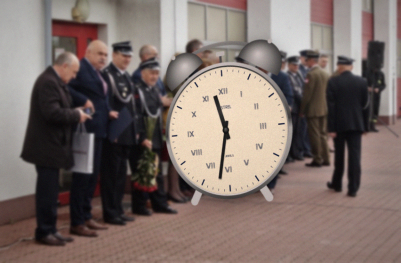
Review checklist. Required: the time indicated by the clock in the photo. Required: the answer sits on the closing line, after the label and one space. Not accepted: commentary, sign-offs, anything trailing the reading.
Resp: 11:32
